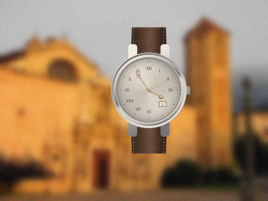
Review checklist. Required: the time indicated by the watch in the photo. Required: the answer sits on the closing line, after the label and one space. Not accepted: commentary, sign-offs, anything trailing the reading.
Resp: 3:54
